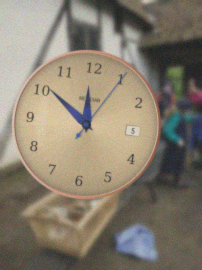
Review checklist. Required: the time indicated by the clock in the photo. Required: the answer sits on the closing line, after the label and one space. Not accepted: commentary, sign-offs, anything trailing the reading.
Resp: 11:51:05
